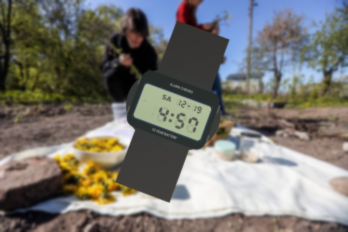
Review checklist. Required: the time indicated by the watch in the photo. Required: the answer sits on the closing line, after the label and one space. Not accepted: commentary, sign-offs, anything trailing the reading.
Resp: 4:57
